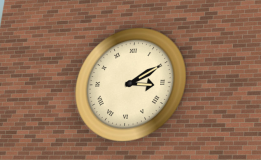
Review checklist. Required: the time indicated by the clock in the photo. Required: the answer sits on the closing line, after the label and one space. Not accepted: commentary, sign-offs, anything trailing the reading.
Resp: 3:10
